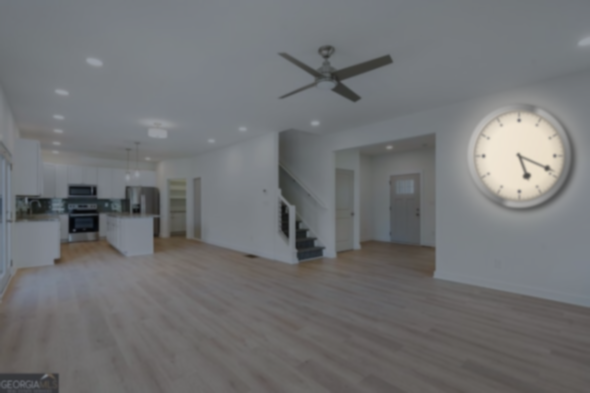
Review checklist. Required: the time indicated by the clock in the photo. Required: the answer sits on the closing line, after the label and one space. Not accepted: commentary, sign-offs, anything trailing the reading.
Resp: 5:19
